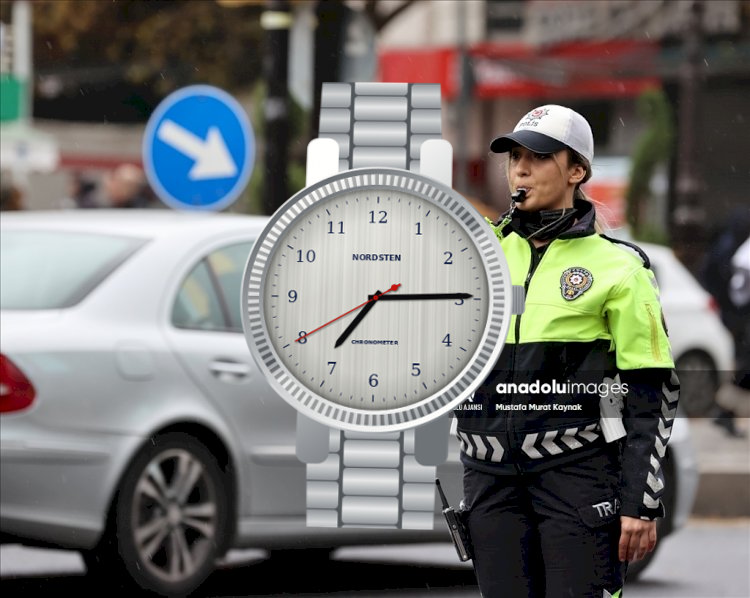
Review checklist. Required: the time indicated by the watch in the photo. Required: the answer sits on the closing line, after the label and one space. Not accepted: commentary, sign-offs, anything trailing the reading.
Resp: 7:14:40
